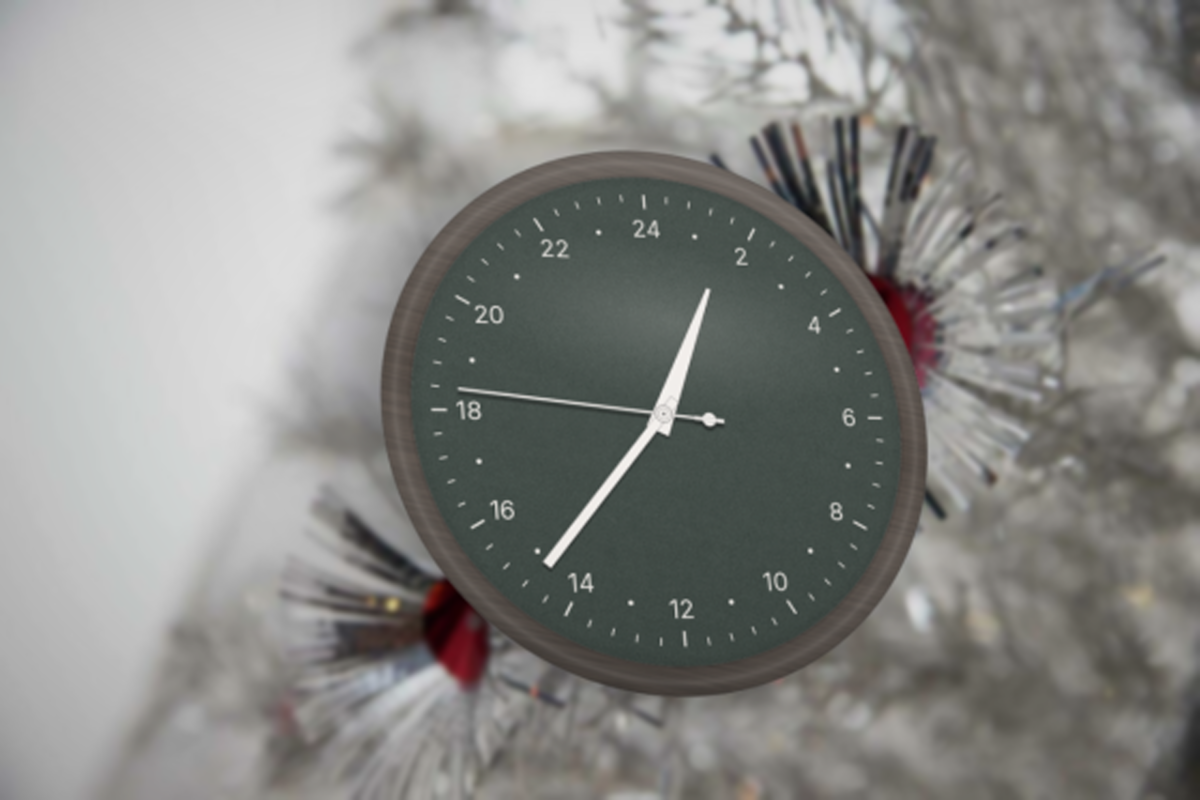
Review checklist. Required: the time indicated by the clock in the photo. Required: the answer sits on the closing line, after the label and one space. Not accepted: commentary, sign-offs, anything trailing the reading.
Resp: 1:36:46
